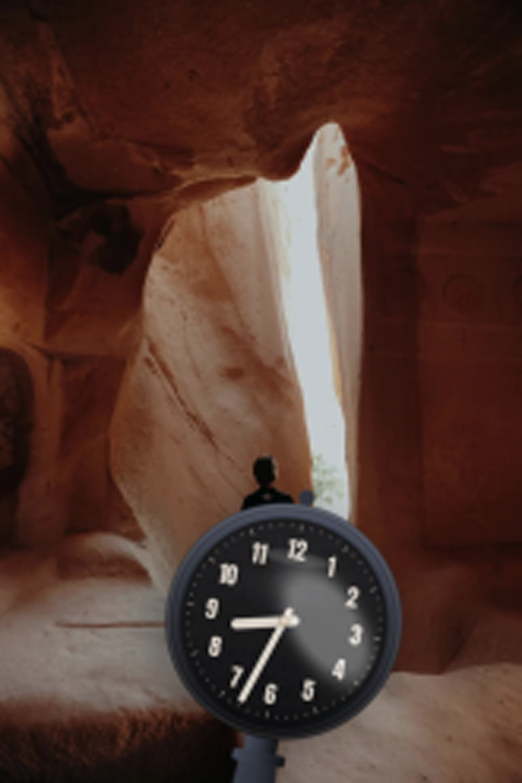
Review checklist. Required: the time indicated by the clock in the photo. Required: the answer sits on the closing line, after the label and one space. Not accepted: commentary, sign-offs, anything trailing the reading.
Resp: 8:33
